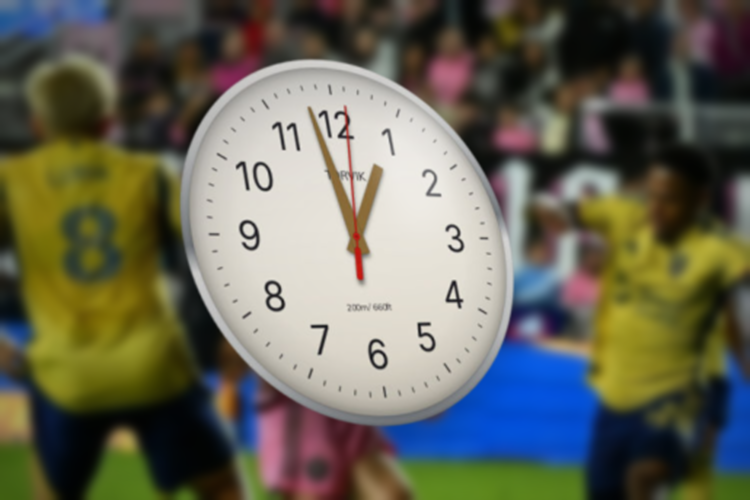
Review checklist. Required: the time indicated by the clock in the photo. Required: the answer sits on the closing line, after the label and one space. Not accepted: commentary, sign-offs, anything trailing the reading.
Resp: 12:58:01
